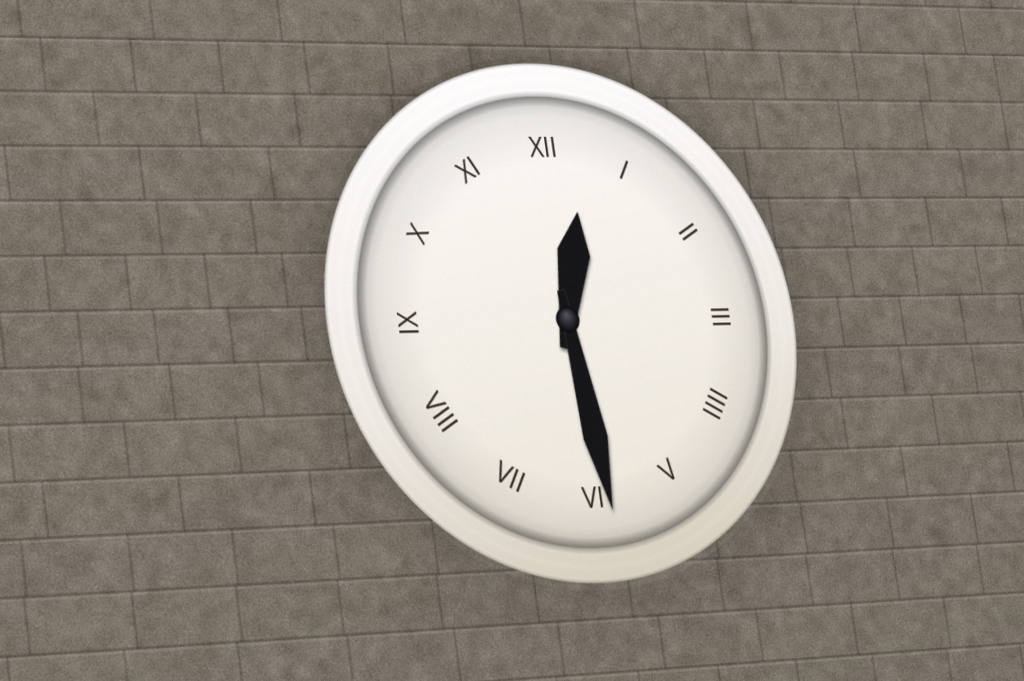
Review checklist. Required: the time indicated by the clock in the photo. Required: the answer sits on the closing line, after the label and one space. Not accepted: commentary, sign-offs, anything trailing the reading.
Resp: 12:29
